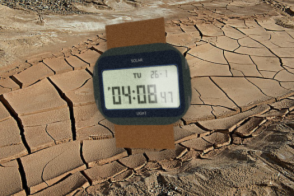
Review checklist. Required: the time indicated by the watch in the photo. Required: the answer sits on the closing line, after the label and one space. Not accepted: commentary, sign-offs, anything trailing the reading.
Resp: 4:08:47
